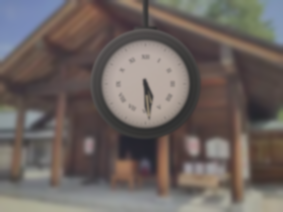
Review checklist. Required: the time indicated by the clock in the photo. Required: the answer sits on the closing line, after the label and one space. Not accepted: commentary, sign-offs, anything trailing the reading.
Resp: 5:29
